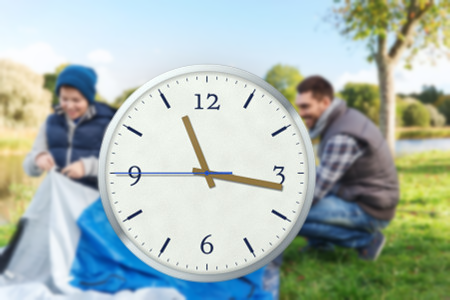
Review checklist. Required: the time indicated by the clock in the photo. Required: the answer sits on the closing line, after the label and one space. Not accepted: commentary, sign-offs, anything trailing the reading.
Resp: 11:16:45
